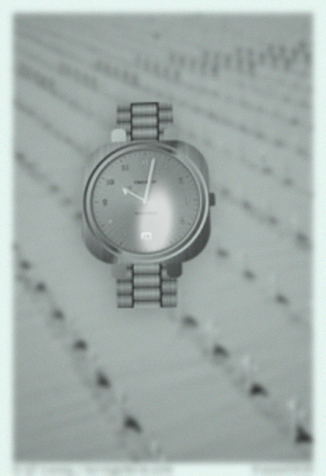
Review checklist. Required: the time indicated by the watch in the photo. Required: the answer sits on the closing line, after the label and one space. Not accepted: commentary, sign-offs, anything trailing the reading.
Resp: 10:02
